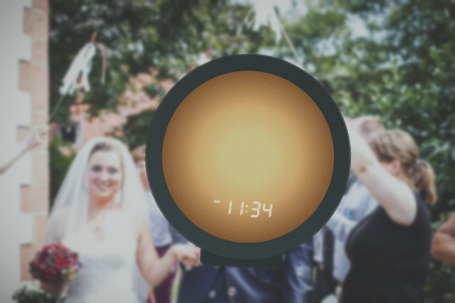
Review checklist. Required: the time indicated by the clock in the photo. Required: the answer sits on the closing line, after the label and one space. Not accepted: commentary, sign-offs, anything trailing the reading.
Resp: 11:34
